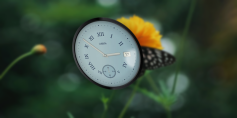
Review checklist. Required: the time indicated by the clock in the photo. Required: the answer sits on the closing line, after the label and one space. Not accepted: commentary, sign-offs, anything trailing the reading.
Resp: 2:52
